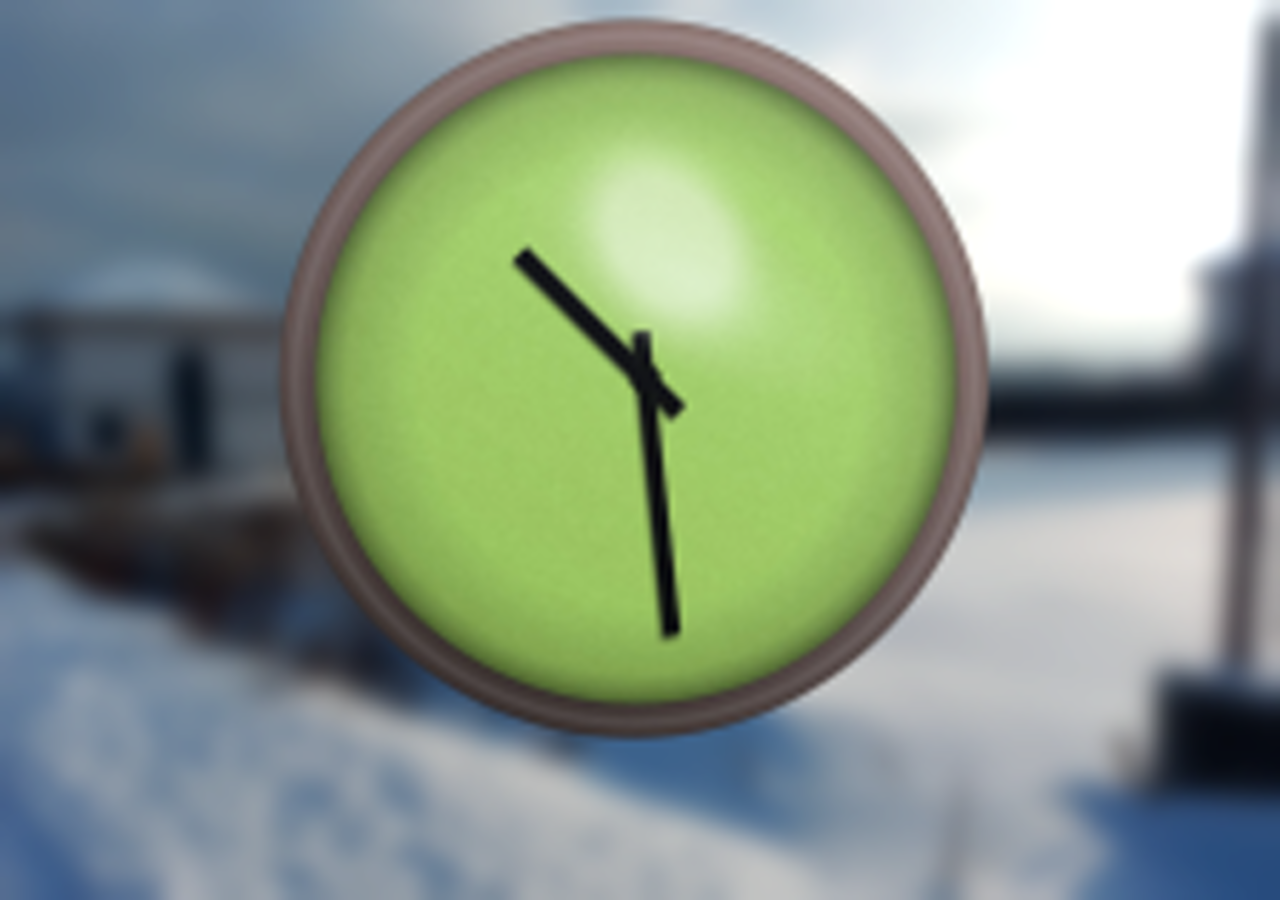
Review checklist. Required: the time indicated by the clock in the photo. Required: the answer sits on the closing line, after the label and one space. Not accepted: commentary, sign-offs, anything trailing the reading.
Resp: 10:29
